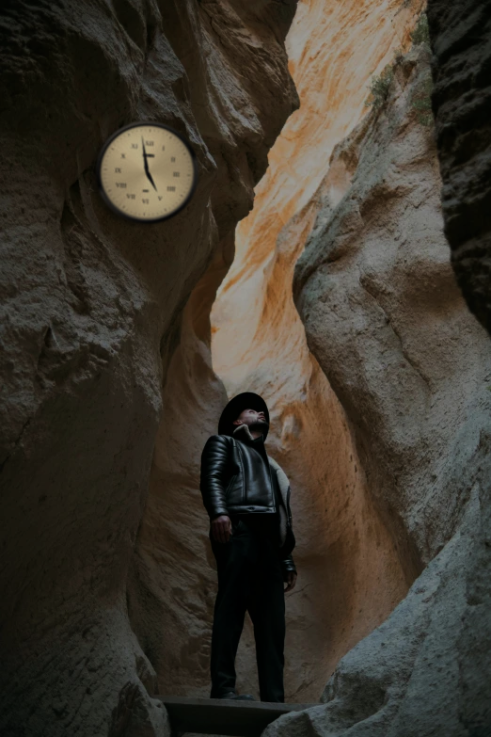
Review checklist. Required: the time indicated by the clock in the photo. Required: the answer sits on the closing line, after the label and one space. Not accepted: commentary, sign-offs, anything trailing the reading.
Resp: 4:58
